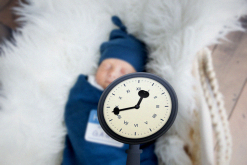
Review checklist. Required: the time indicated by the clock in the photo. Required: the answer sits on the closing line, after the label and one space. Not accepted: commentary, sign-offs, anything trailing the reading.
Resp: 12:43
